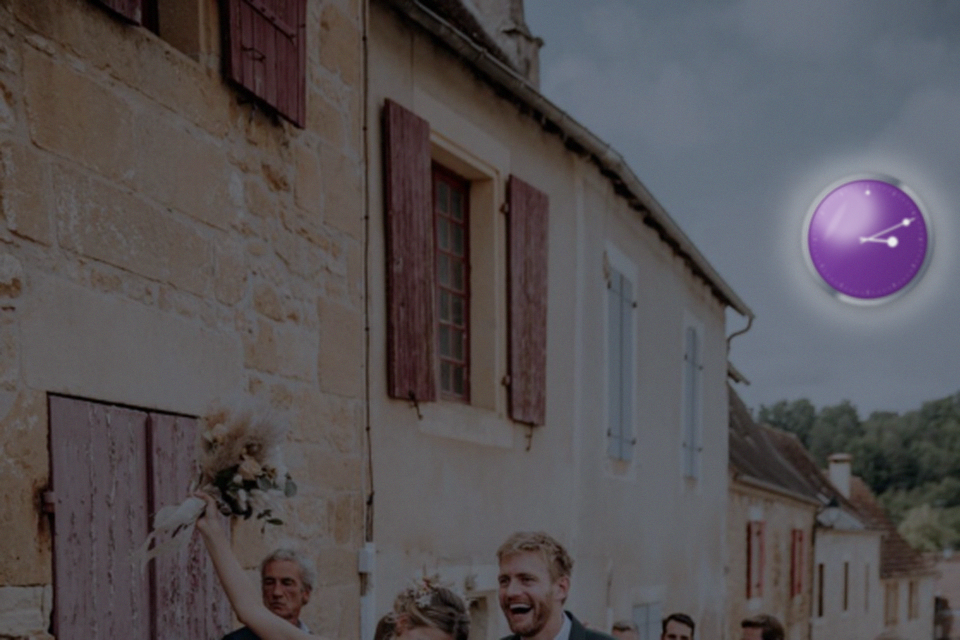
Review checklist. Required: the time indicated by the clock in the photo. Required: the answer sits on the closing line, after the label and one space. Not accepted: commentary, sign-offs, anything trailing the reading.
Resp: 3:11
